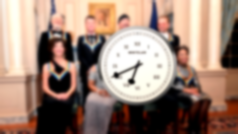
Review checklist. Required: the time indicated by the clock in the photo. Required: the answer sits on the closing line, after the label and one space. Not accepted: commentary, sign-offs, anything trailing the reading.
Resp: 6:41
